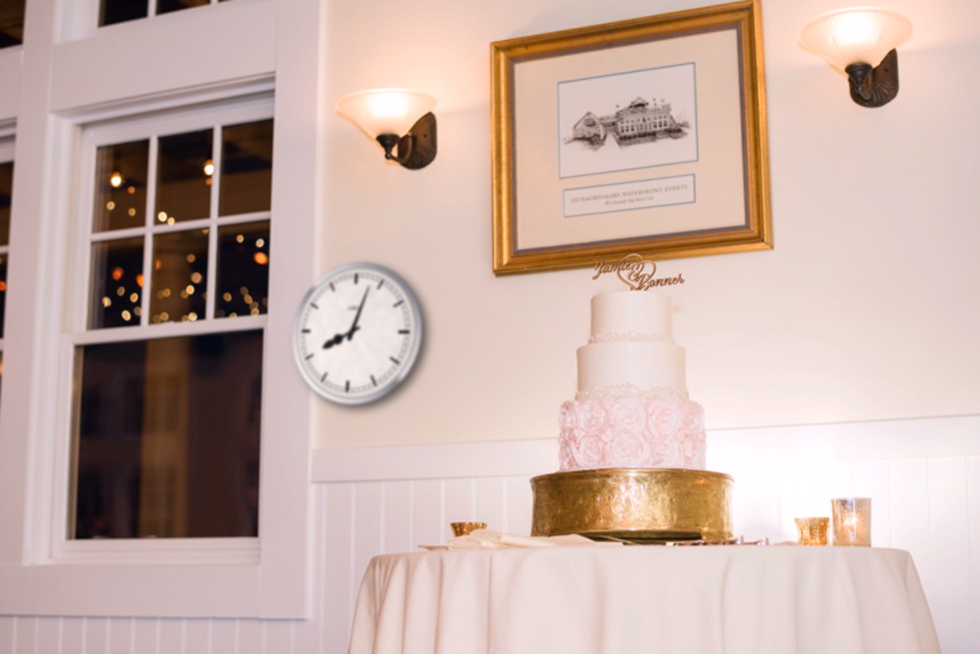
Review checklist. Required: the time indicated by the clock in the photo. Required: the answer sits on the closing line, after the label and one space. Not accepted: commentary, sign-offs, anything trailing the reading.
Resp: 8:03
